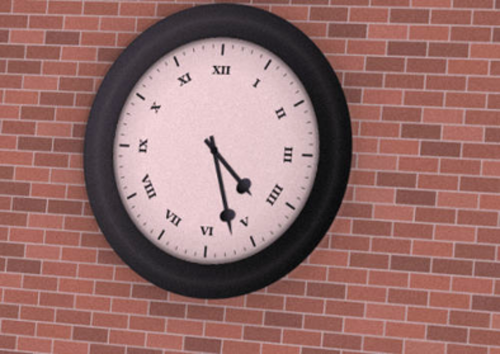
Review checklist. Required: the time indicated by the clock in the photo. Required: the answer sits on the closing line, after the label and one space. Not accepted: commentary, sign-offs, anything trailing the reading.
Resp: 4:27
